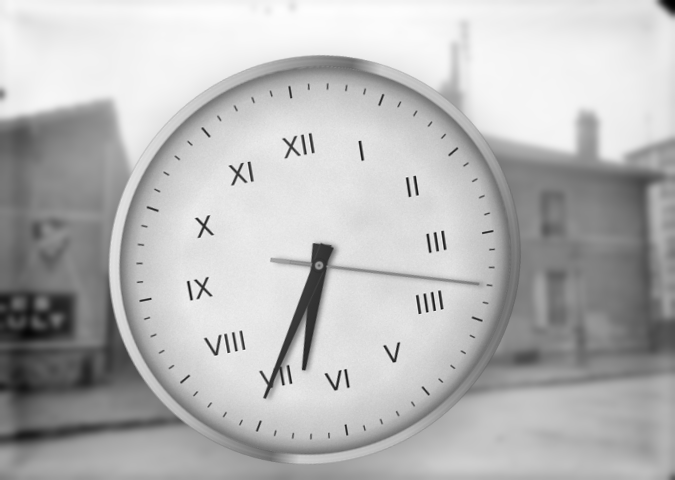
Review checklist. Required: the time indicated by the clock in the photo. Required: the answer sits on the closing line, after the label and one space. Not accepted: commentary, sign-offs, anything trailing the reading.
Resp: 6:35:18
